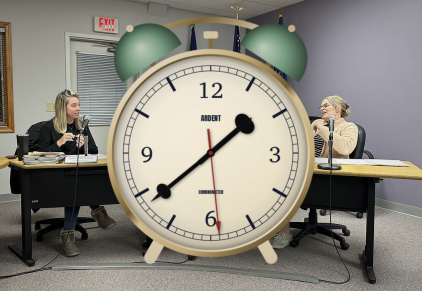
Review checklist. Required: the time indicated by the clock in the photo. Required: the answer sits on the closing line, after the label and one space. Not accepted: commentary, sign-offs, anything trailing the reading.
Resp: 1:38:29
